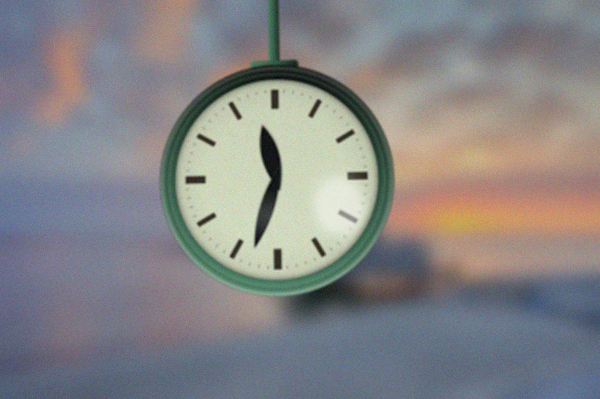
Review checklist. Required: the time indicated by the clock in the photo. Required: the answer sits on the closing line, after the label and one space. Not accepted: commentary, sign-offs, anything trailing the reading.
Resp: 11:33
